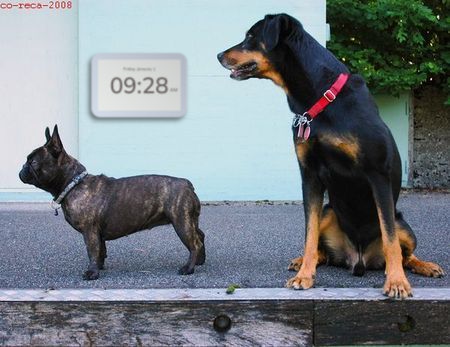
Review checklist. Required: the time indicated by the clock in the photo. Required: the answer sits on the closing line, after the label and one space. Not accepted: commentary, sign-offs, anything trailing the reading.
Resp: 9:28
